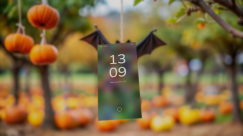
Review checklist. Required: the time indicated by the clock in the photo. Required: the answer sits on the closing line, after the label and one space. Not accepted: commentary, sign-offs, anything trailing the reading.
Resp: 13:09
